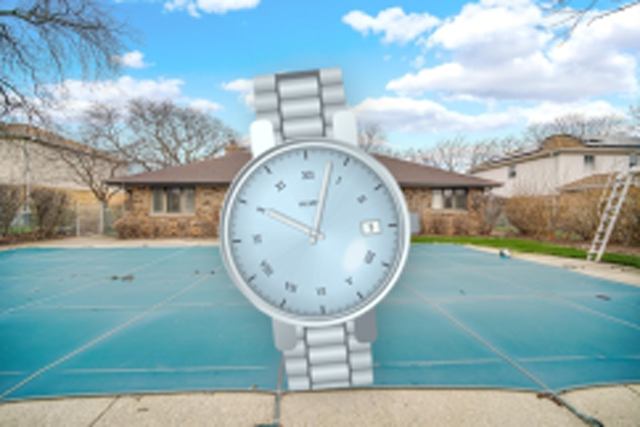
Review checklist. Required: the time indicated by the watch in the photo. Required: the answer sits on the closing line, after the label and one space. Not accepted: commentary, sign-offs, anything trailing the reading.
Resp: 10:03
